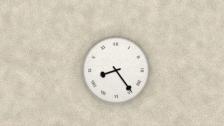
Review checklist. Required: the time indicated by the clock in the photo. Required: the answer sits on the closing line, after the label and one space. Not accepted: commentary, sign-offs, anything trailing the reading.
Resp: 8:24
